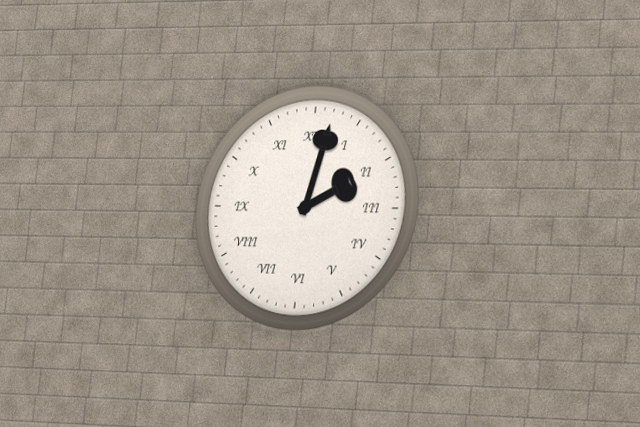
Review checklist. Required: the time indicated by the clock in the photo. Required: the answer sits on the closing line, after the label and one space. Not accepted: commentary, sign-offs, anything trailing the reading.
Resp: 2:02
